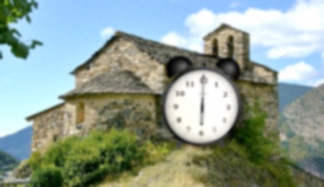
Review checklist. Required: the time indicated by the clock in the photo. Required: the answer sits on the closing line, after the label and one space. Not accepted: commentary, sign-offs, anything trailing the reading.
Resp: 6:00
